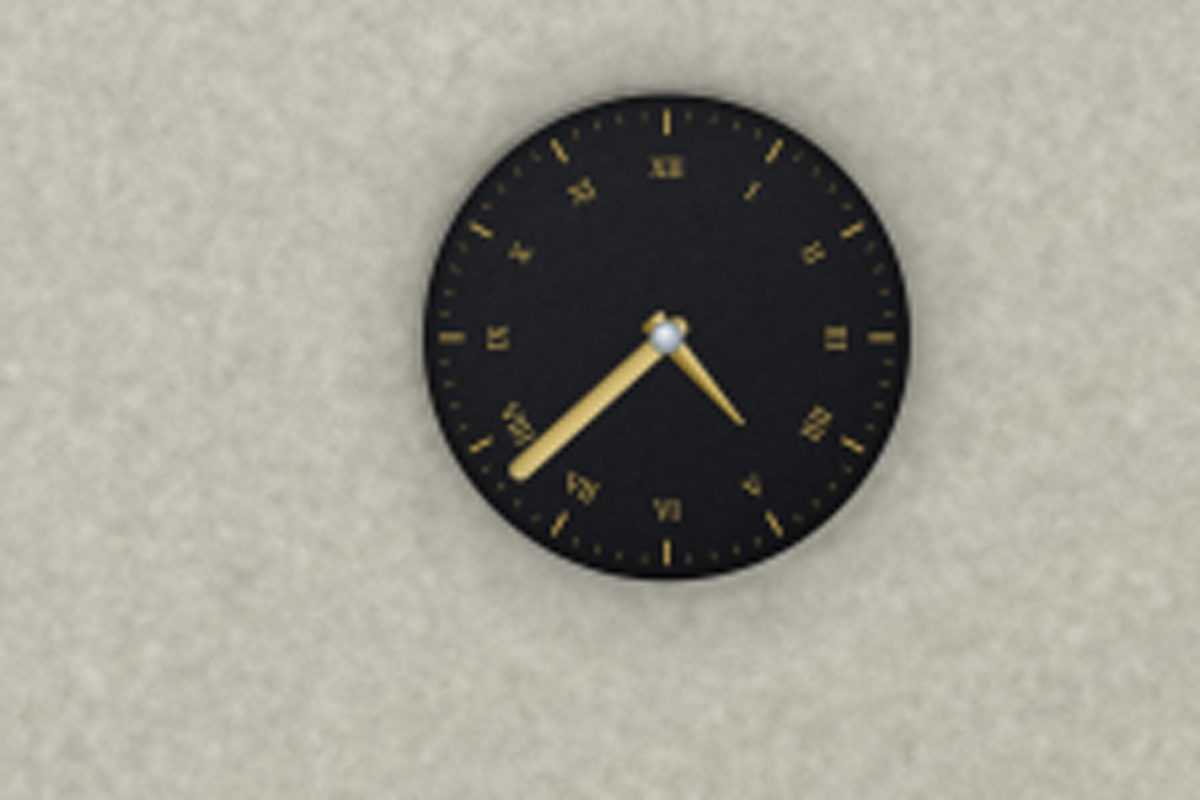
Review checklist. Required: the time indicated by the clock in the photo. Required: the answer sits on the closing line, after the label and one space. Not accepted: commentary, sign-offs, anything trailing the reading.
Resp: 4:38
